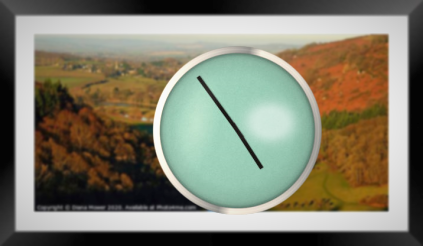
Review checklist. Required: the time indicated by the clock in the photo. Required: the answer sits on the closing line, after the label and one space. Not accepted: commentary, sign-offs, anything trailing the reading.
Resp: 4:54
